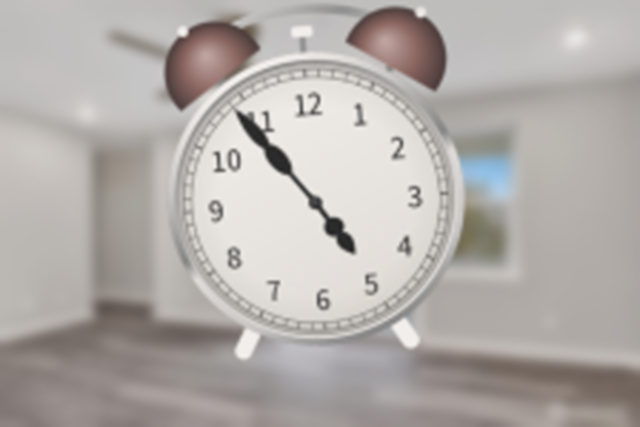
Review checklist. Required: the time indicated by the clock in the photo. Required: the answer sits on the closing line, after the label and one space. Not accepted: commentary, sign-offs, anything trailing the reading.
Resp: 4:54
